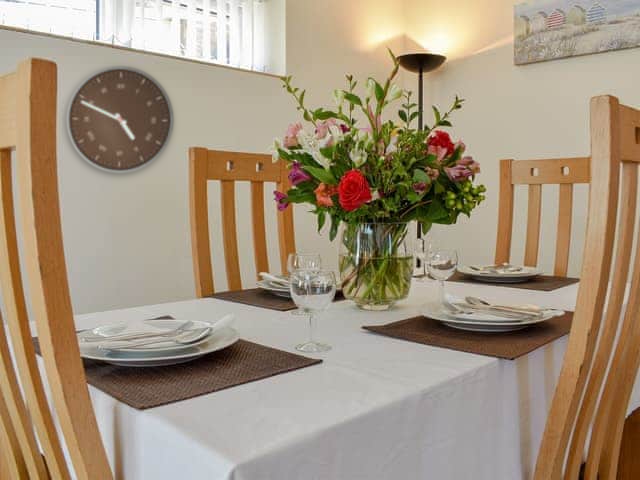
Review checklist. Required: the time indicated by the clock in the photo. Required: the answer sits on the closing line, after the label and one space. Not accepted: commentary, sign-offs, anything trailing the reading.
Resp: 4:49
